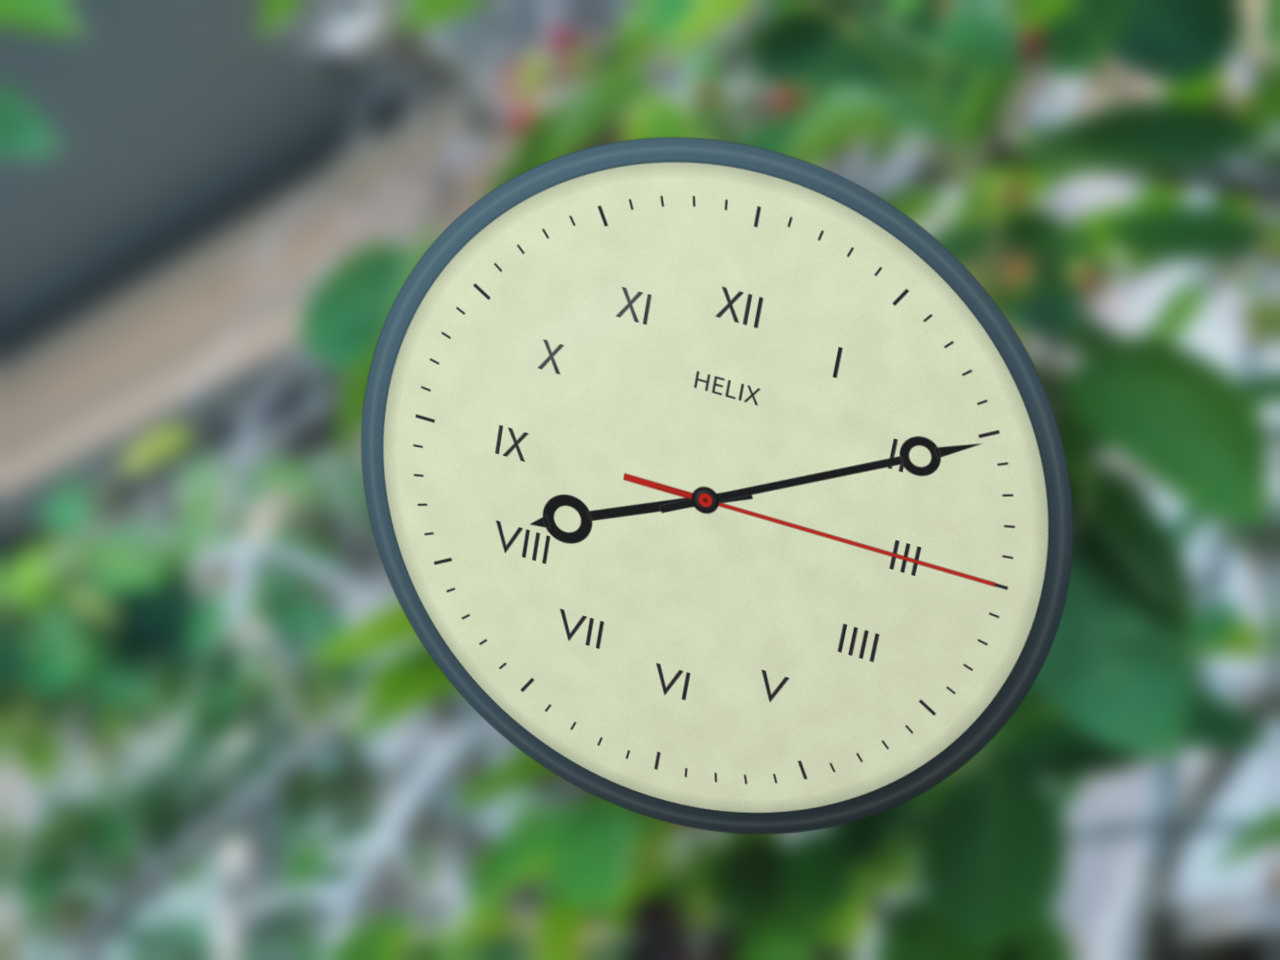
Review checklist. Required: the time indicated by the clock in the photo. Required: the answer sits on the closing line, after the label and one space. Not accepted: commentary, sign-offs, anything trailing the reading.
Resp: 8:10:15
